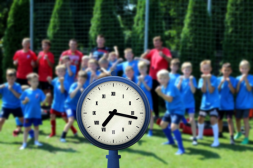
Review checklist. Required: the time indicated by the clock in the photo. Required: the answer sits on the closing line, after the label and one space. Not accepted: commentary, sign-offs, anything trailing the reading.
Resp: 7:17
